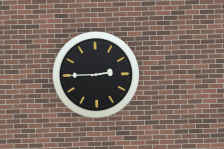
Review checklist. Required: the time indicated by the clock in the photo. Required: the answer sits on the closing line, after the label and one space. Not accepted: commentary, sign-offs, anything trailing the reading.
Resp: 2:45
